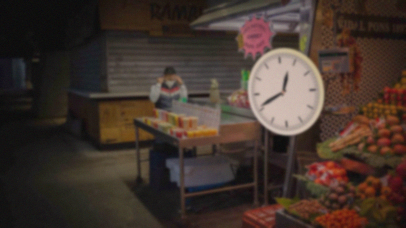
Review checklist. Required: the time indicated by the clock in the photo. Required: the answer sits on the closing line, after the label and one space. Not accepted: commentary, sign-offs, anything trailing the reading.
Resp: 12:41
